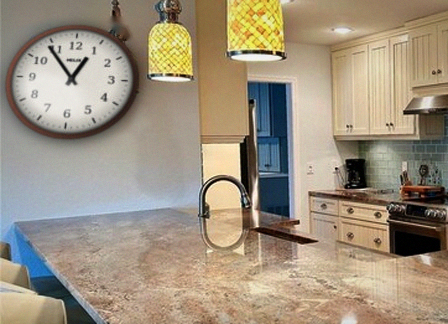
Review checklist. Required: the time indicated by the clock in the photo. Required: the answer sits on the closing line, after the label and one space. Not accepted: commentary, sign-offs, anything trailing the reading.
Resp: 12:54
